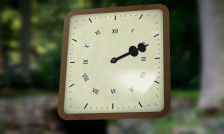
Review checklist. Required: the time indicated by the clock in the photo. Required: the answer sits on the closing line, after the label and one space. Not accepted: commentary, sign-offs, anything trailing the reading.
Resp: 2:11
